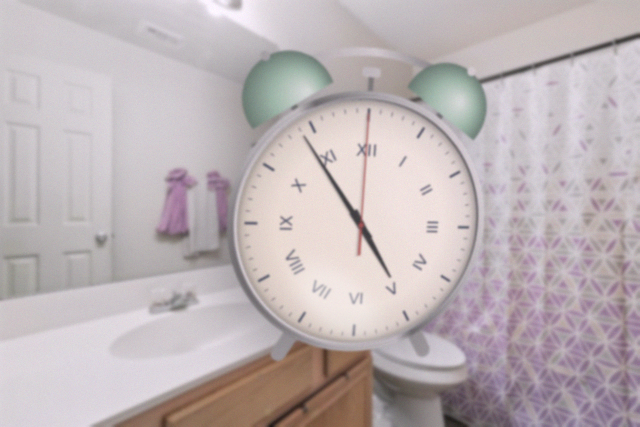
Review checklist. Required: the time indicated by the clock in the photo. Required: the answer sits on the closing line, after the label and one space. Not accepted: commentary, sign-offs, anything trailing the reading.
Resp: 4:54:00
